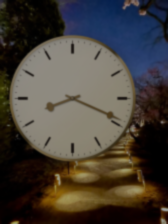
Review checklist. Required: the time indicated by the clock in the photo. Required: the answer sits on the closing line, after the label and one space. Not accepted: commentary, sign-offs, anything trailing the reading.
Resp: 8:19
